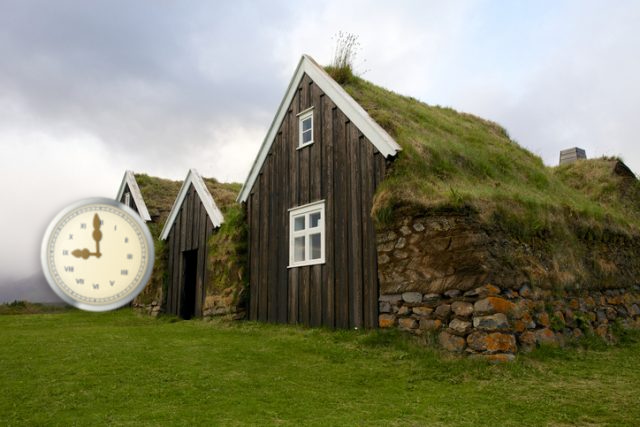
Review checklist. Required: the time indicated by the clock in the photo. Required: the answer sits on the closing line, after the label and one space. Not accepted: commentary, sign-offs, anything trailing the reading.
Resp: 8:59
